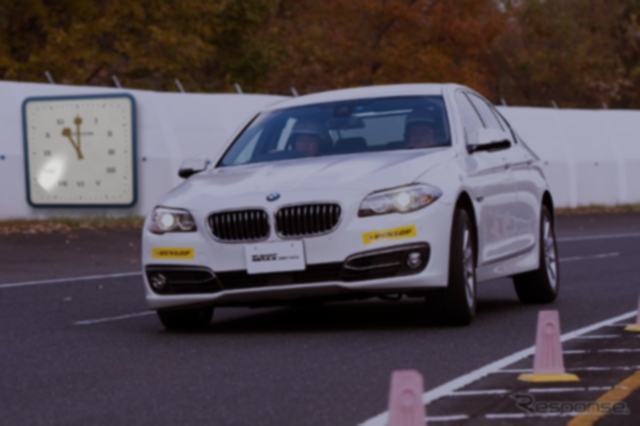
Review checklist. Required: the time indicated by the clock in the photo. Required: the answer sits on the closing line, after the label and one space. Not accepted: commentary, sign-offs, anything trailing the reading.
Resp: 11:00
